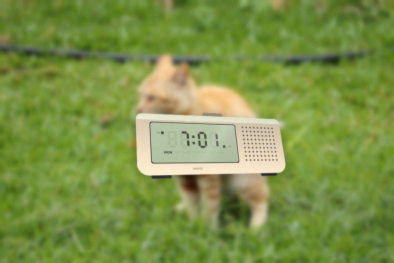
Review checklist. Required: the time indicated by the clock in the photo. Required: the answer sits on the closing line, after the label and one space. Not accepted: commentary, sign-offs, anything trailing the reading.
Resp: 7:01
